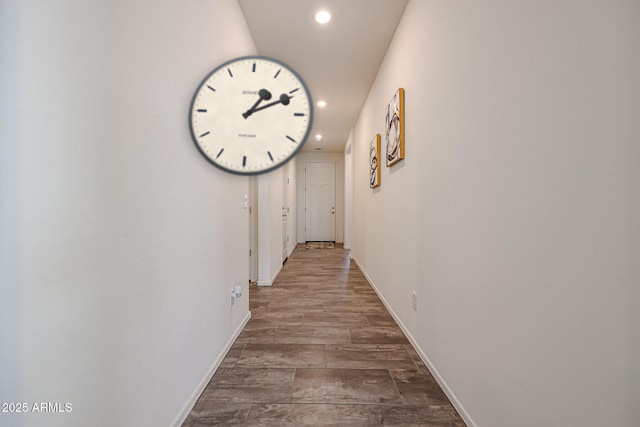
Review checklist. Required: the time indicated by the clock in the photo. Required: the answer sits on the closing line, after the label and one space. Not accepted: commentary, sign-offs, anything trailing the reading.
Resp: 1:11
